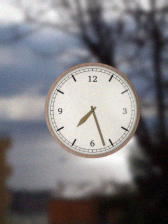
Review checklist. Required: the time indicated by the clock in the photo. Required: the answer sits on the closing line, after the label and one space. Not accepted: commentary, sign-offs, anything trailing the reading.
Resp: 7:27
